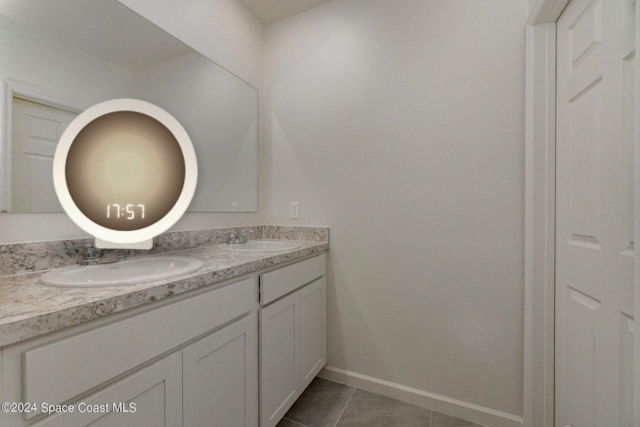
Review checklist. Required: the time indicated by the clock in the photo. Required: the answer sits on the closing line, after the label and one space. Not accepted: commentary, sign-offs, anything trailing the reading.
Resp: 17:57
